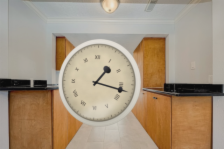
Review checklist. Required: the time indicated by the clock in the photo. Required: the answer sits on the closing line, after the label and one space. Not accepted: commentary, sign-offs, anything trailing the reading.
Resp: 1:17
